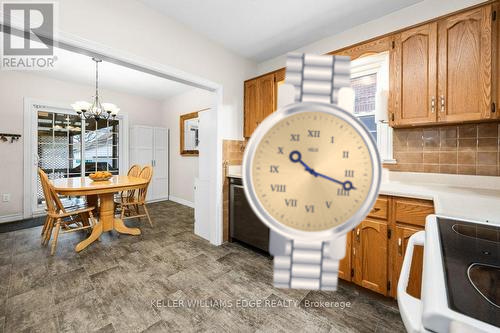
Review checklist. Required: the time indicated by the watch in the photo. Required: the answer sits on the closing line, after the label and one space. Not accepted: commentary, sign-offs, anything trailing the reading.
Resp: 10:18
